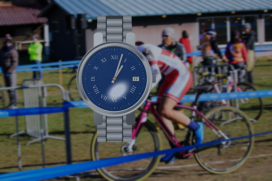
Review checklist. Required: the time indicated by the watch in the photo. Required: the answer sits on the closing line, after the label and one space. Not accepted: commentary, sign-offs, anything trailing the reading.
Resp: 1:03
